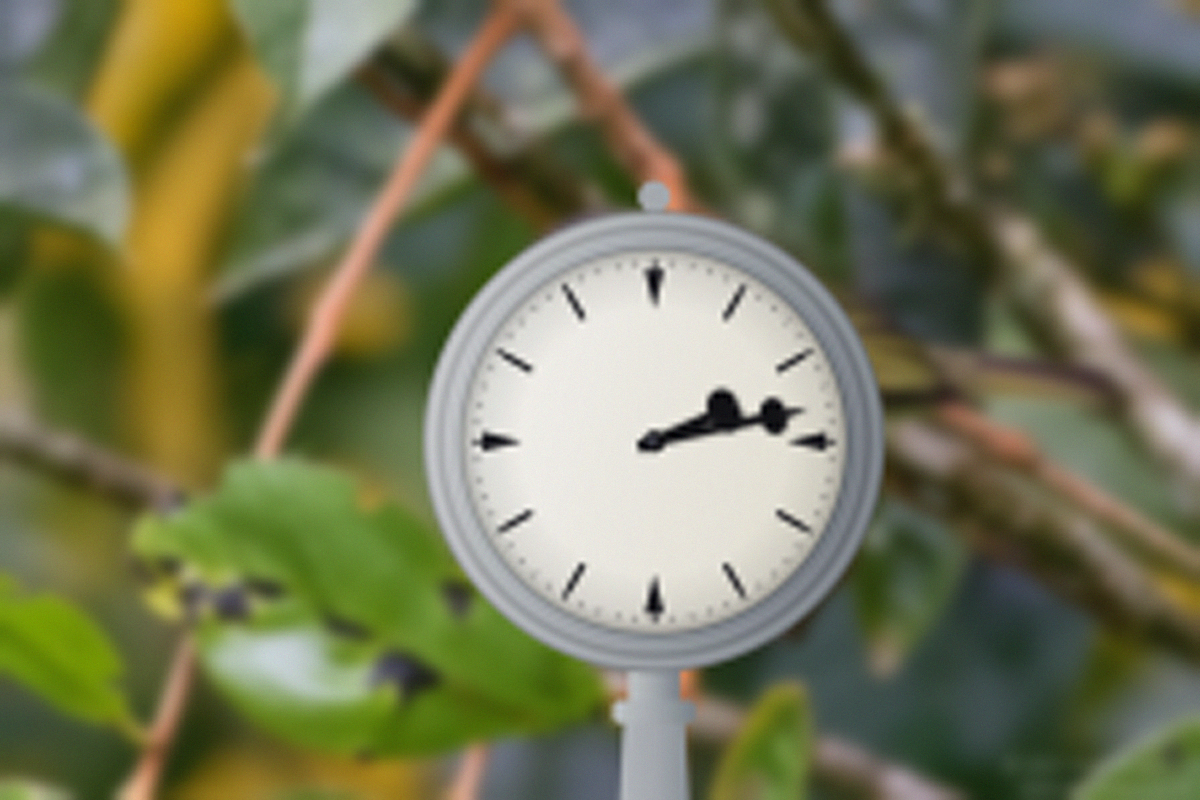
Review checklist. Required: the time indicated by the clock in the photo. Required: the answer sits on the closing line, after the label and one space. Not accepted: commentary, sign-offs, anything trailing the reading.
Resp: 2:13
